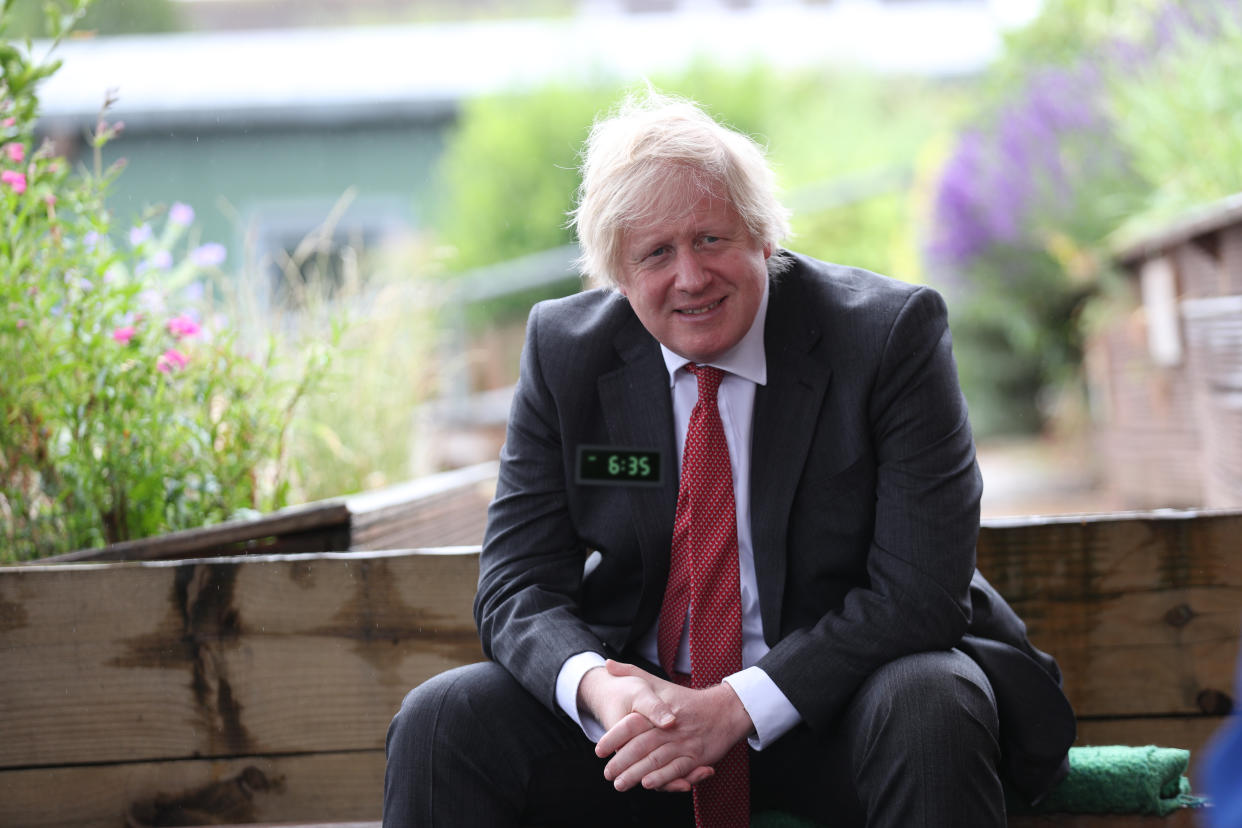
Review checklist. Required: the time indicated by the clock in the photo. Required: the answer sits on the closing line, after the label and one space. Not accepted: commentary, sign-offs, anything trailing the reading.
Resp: 6:35
